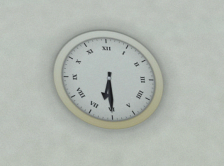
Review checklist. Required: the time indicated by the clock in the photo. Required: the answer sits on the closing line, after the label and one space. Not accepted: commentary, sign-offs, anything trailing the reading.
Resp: 6:30
